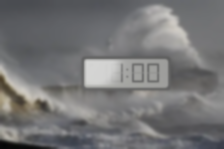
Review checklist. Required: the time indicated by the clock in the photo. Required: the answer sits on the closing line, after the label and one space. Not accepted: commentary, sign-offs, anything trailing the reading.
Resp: 1:00
